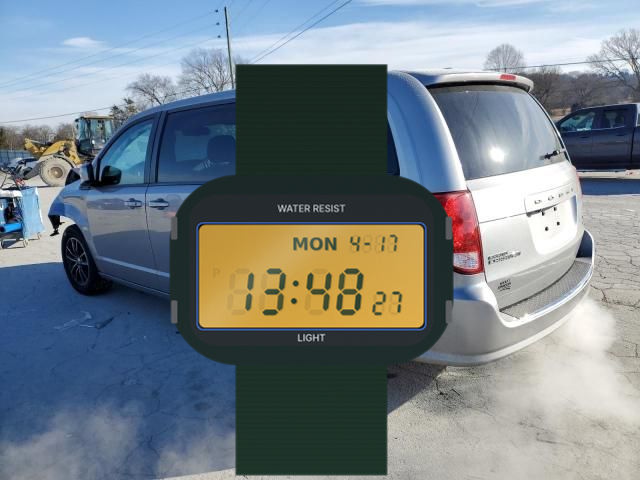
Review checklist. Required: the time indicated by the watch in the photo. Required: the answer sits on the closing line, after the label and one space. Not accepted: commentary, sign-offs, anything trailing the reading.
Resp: 13:48:27
